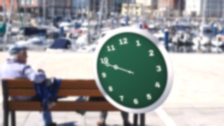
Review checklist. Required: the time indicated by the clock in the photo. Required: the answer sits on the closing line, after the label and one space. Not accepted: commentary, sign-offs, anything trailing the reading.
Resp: 9:49
